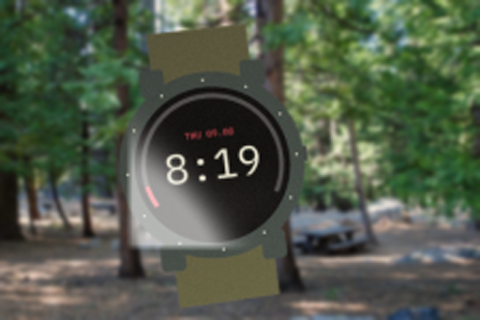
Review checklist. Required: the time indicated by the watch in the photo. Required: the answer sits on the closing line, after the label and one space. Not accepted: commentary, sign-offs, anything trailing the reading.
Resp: 8:19
